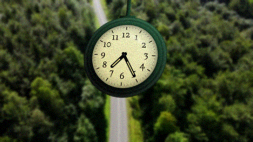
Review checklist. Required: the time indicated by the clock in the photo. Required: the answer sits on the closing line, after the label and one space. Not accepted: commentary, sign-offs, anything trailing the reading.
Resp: 7:25
